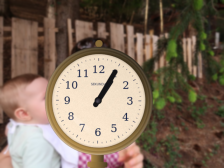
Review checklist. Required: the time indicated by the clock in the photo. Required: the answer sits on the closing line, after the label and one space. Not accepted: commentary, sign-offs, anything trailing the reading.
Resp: 1:05
